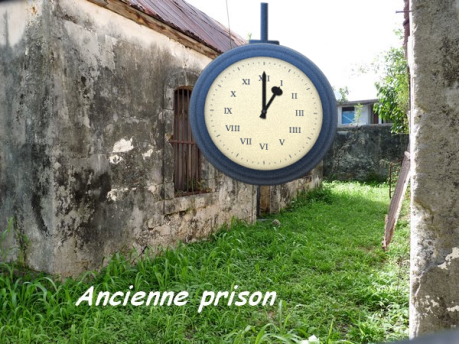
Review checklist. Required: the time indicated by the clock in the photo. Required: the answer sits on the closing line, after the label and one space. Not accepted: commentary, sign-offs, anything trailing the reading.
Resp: 1:00
